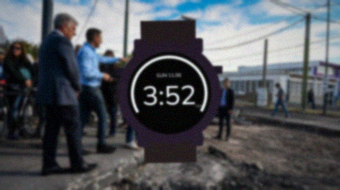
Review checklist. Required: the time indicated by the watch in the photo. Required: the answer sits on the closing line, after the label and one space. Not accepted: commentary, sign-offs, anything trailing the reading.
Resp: 3:52
